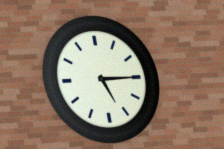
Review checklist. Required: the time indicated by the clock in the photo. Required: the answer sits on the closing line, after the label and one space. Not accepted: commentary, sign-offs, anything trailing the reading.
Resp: 5:15
